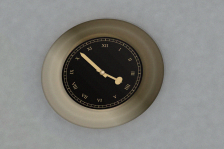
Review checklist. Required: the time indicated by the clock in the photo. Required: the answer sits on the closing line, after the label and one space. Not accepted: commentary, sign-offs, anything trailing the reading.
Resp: 3:52
